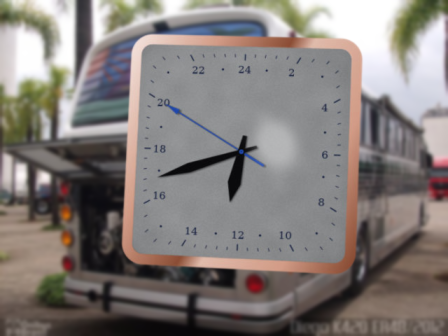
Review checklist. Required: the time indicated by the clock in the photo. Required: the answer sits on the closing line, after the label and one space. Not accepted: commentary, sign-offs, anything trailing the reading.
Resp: 12:41:50
